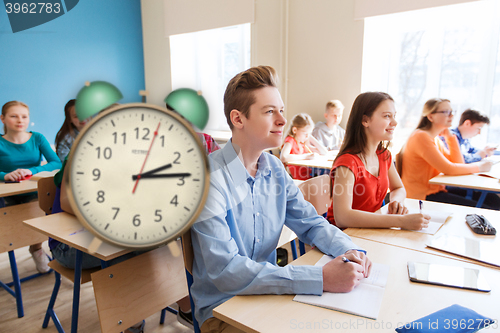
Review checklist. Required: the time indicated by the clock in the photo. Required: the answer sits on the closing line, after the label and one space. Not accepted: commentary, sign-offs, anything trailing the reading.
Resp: 2:14:03
